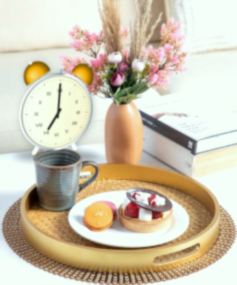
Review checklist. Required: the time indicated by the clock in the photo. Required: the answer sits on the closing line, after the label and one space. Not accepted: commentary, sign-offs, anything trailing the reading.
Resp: 7:00
